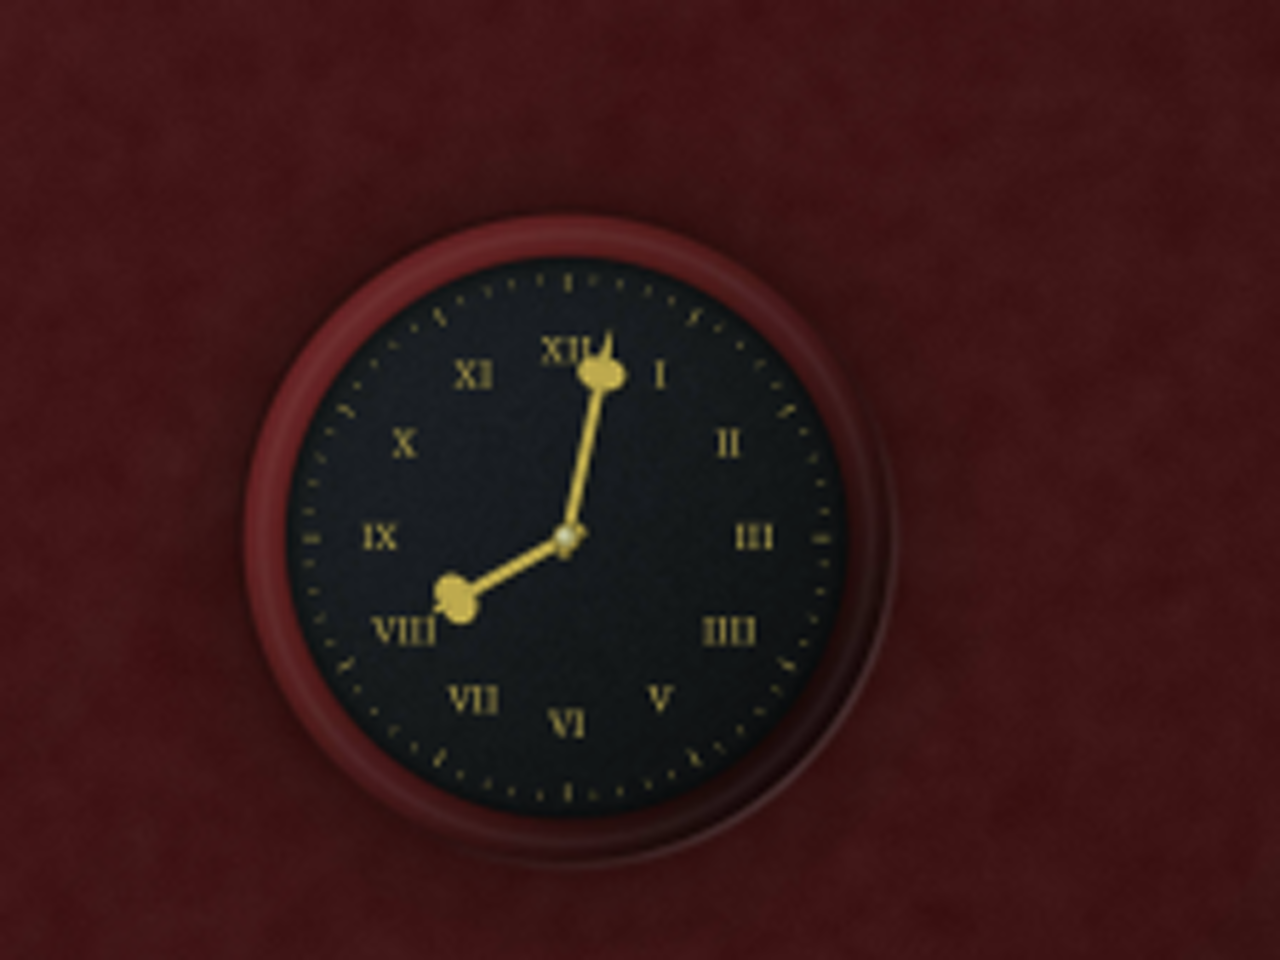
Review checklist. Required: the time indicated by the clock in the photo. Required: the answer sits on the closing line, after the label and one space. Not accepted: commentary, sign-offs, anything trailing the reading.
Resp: 8:02
